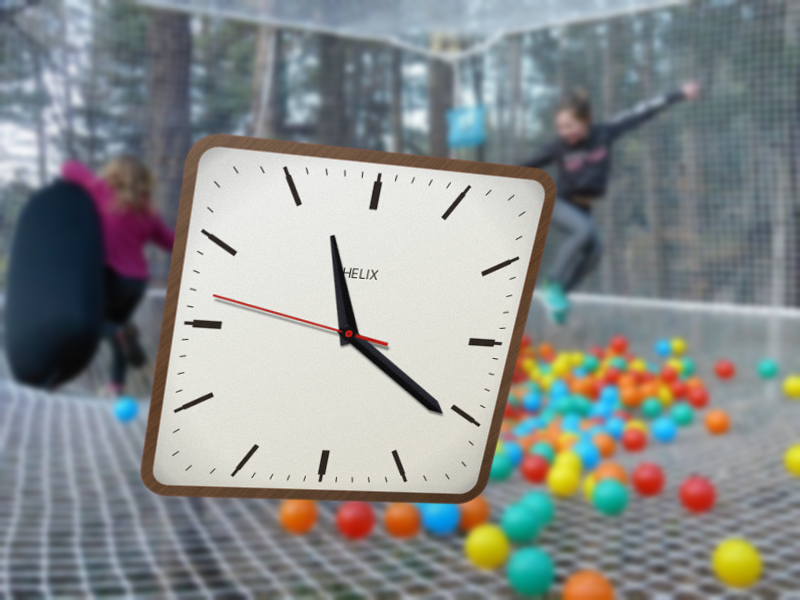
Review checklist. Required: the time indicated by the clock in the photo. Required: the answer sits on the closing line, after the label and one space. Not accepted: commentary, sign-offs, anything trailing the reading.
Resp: 11:20:47
